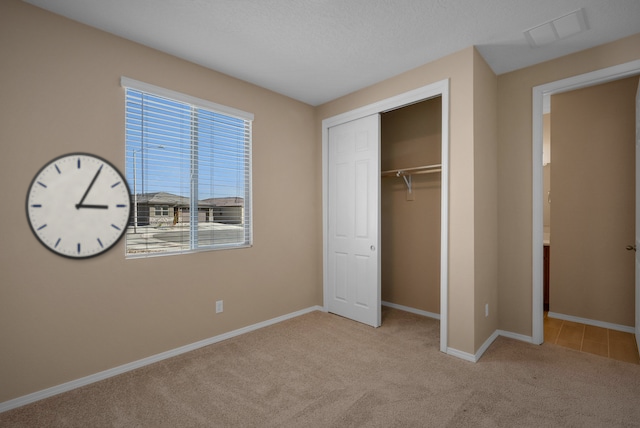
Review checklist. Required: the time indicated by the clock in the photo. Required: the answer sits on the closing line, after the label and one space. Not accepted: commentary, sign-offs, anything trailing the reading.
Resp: 3:05
